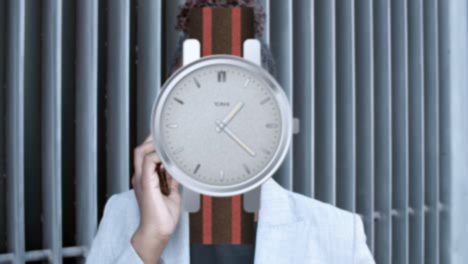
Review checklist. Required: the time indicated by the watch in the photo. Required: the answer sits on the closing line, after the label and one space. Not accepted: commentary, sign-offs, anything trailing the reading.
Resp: 1:22
